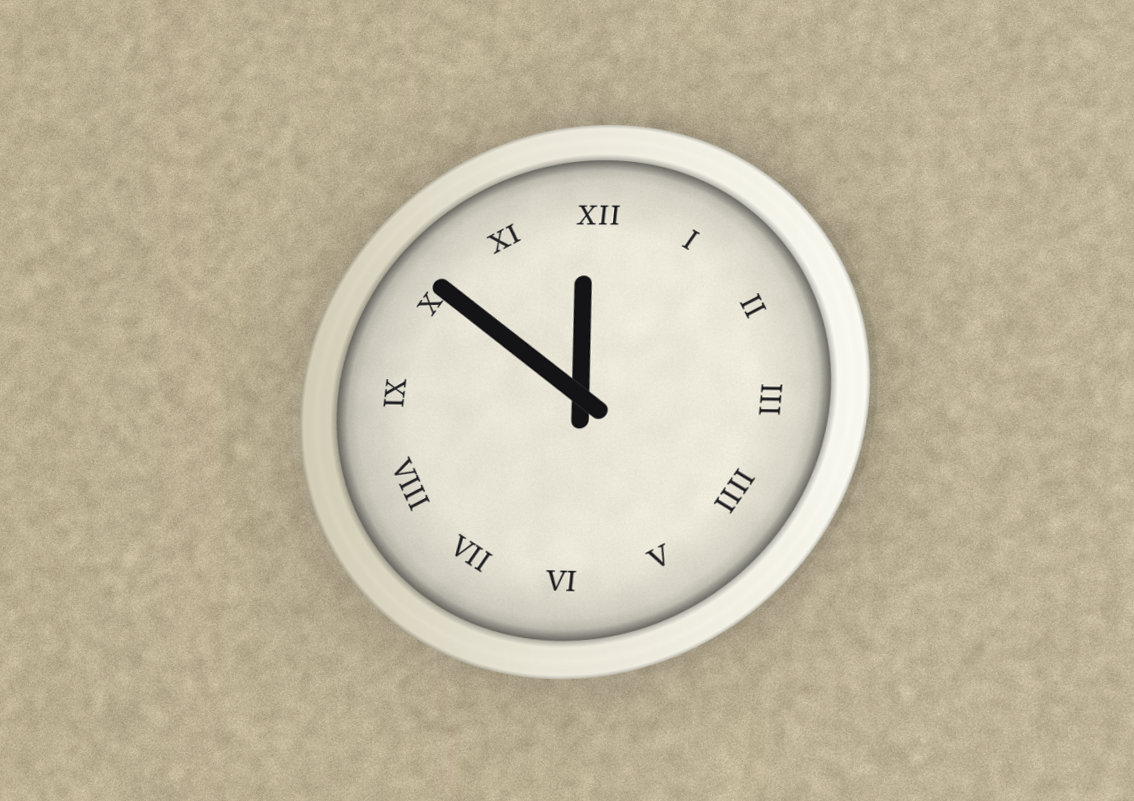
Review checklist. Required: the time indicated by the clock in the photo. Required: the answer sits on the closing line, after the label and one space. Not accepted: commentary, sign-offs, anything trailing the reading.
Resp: 11:51
